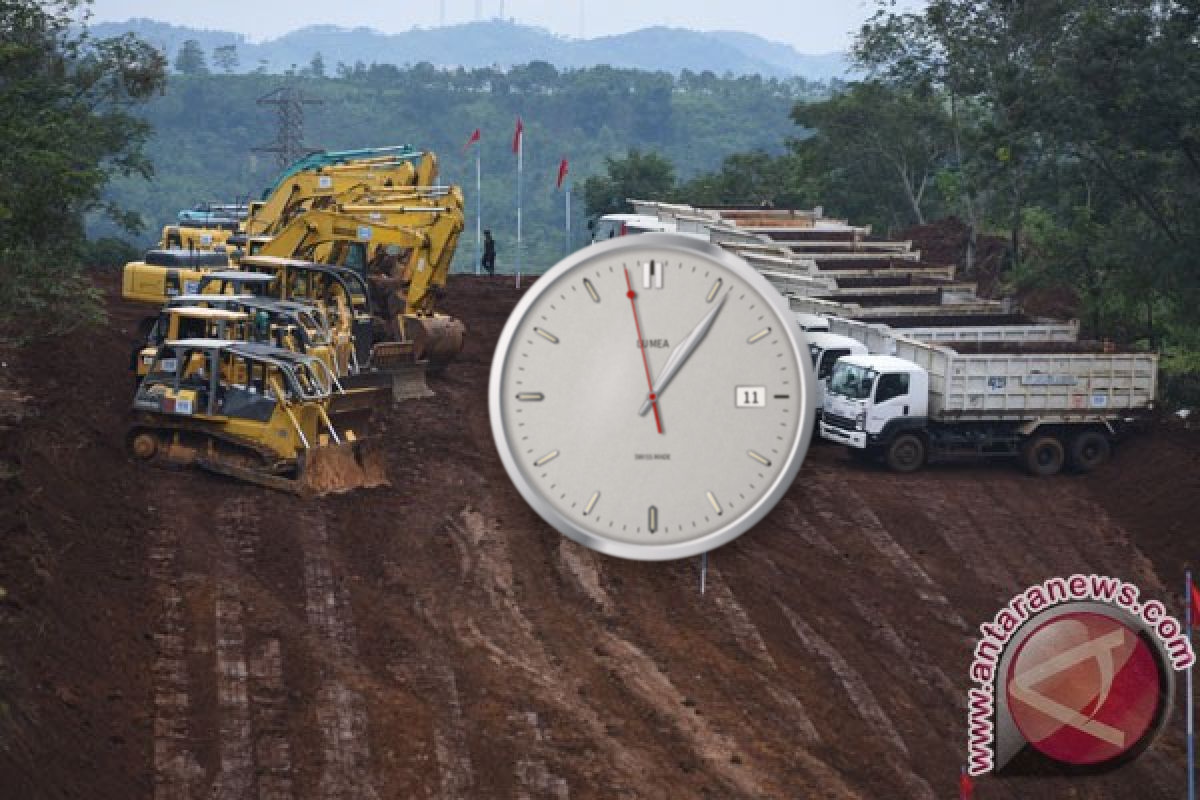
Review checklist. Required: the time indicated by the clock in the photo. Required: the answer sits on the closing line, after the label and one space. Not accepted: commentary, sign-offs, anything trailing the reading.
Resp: 1:05:58
